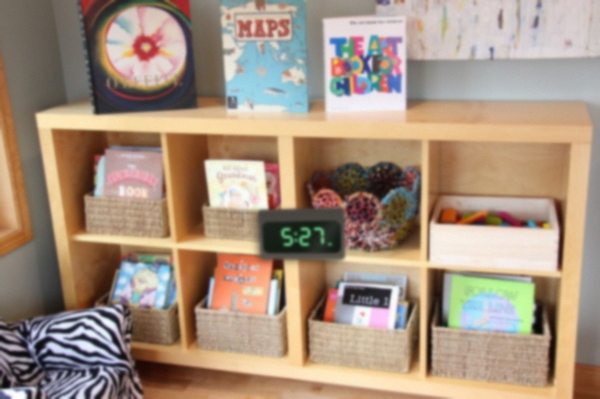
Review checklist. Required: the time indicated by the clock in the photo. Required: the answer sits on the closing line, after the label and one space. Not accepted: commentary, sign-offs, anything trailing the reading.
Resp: 5:27
